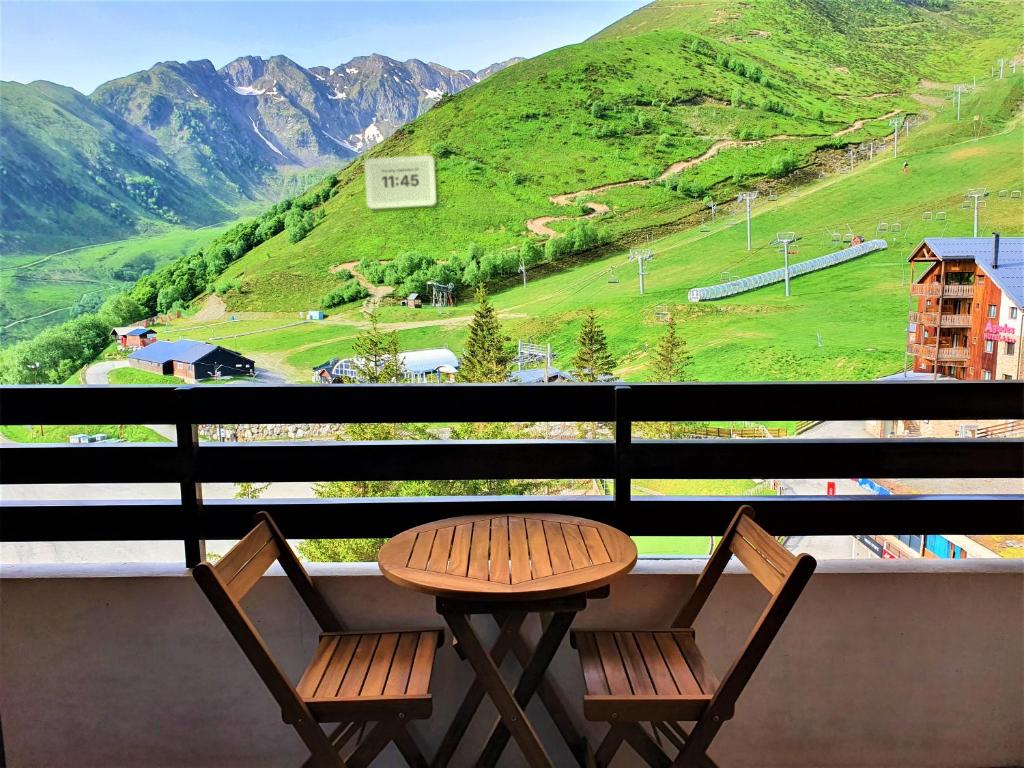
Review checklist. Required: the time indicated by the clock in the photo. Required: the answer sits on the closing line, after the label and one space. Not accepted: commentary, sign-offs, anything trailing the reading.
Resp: 11:45
